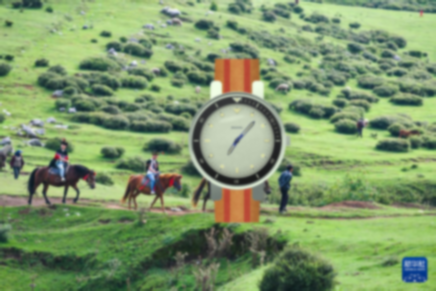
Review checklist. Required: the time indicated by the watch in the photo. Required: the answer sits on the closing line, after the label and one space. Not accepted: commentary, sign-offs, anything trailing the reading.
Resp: 7:07
